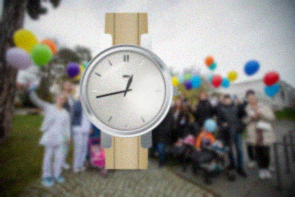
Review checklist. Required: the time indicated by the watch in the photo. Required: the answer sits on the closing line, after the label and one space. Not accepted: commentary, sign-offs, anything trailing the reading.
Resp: 12:43
